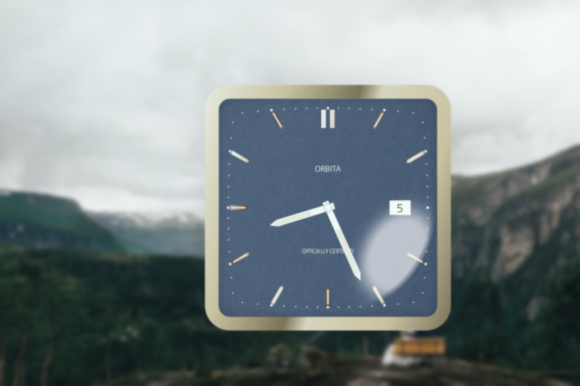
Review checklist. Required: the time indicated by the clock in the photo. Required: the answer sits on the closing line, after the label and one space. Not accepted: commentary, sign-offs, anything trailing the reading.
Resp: 8:26
